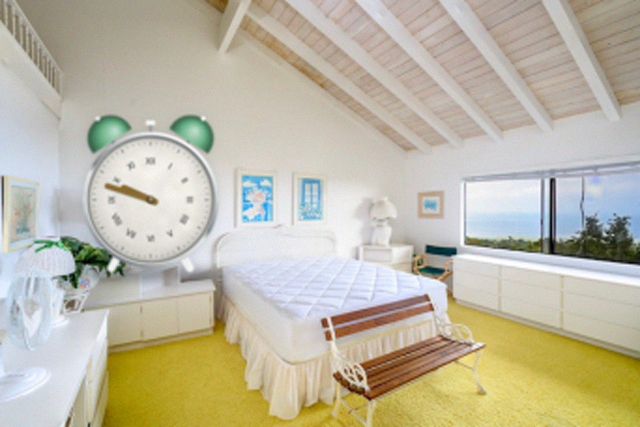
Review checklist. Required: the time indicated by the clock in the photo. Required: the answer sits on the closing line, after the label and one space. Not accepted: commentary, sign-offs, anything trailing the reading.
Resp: 9:48
